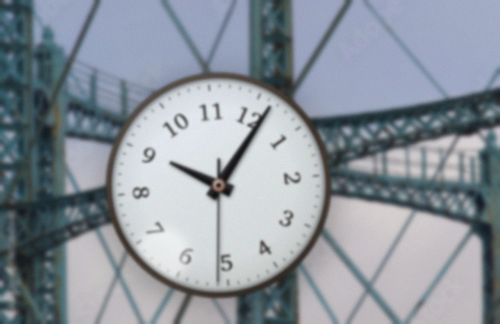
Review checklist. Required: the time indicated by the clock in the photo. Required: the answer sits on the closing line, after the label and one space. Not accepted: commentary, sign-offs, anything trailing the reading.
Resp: 9:01:26
